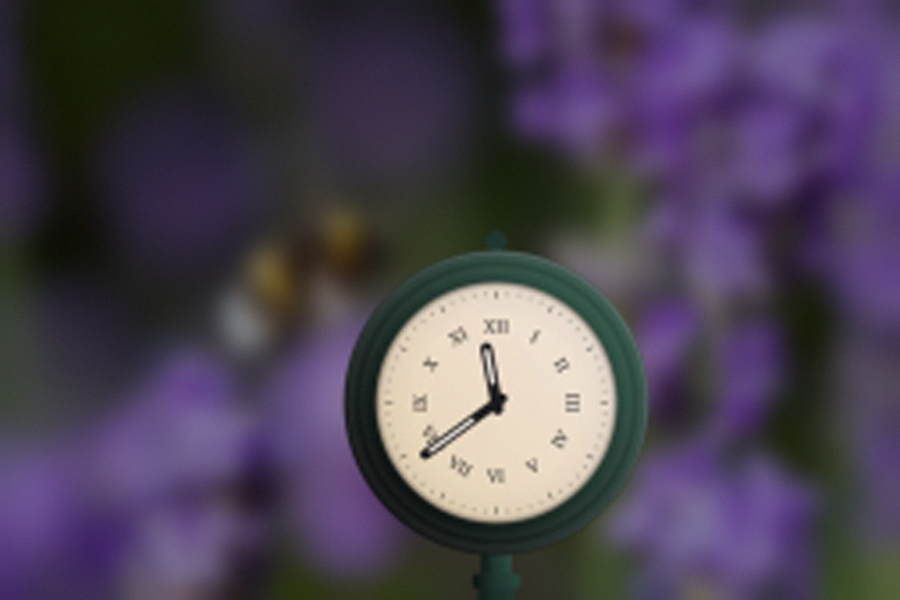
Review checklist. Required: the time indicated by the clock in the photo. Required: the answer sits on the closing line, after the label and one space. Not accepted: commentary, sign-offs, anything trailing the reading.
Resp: 11:39
